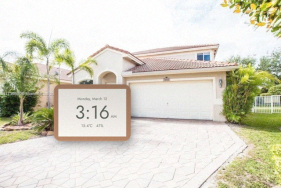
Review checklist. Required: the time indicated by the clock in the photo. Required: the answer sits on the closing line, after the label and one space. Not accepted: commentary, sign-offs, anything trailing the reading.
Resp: 3:16
